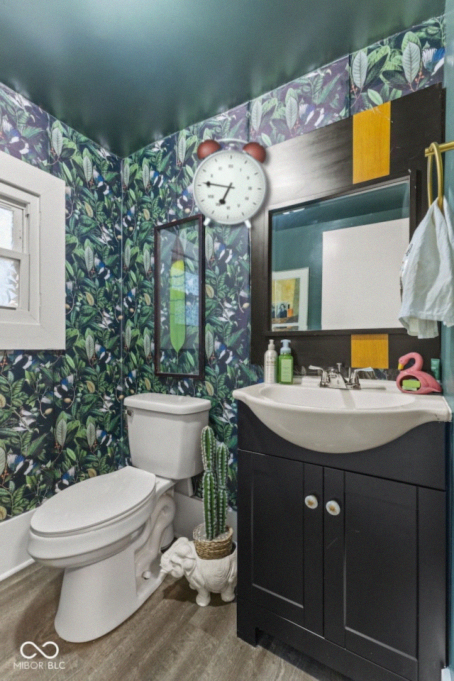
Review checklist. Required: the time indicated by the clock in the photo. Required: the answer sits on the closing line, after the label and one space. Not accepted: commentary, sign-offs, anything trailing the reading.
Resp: 6:46
